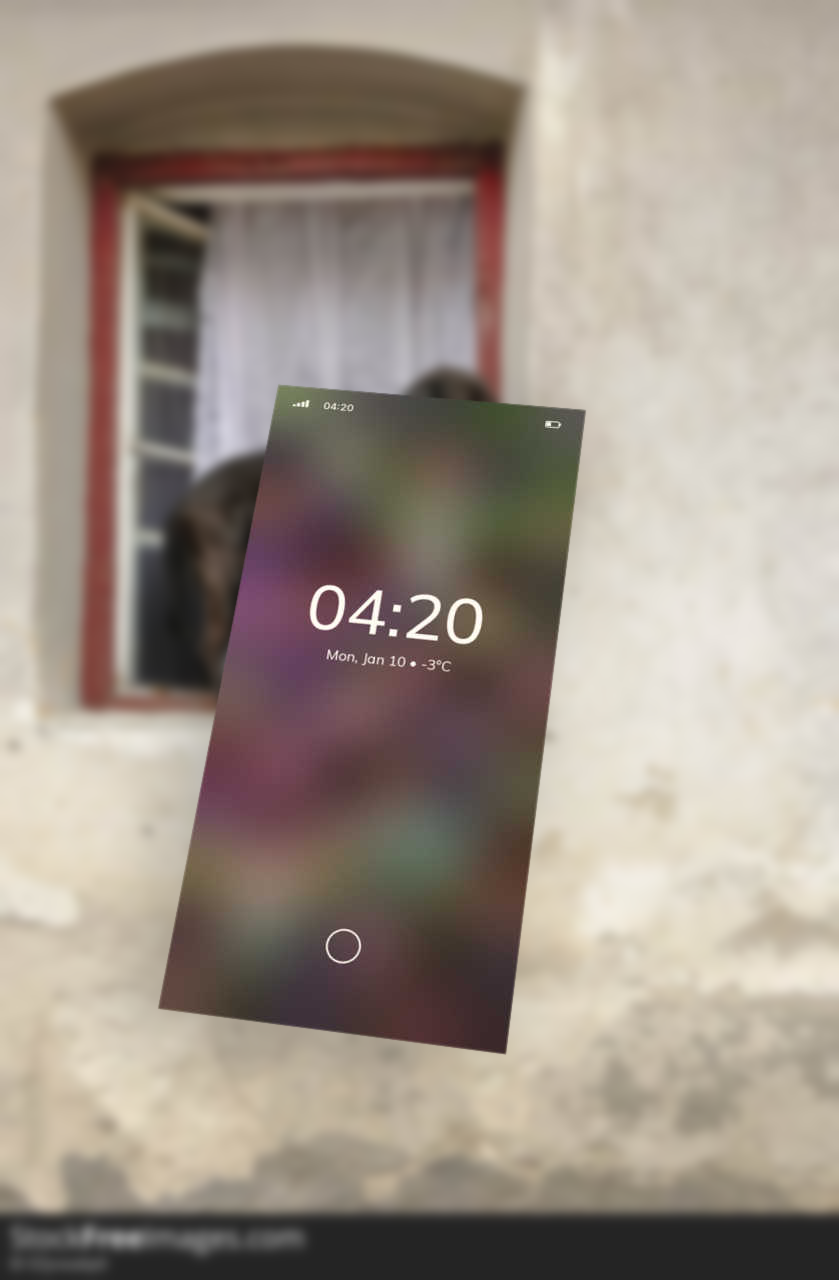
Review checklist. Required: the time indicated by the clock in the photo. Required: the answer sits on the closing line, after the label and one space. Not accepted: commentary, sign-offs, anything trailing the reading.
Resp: 4:20
